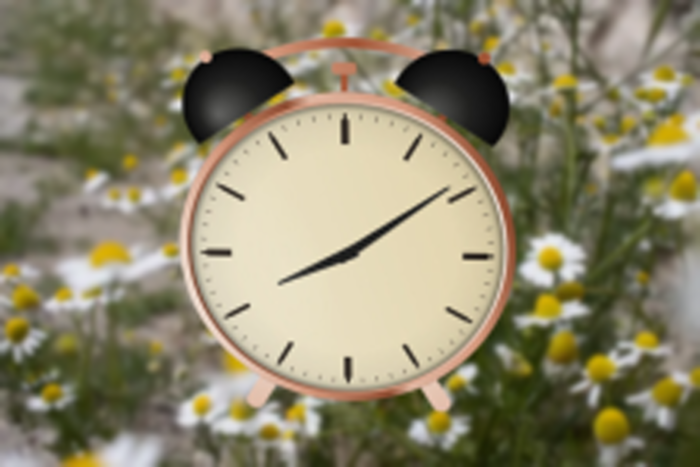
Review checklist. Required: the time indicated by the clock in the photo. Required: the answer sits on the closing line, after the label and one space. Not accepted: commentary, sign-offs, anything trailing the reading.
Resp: 8:09
